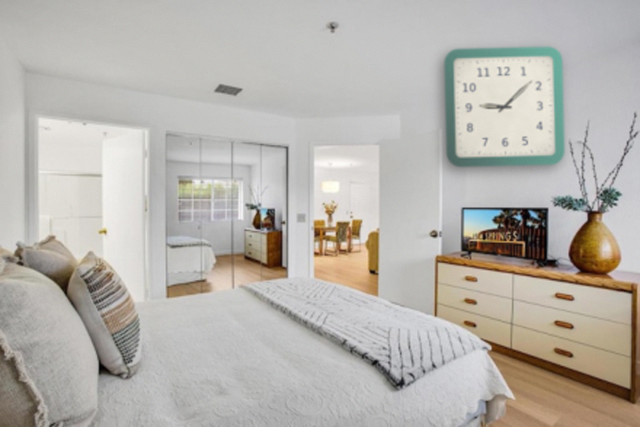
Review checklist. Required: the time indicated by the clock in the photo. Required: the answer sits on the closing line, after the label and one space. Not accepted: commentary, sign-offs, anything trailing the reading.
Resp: 9:08
